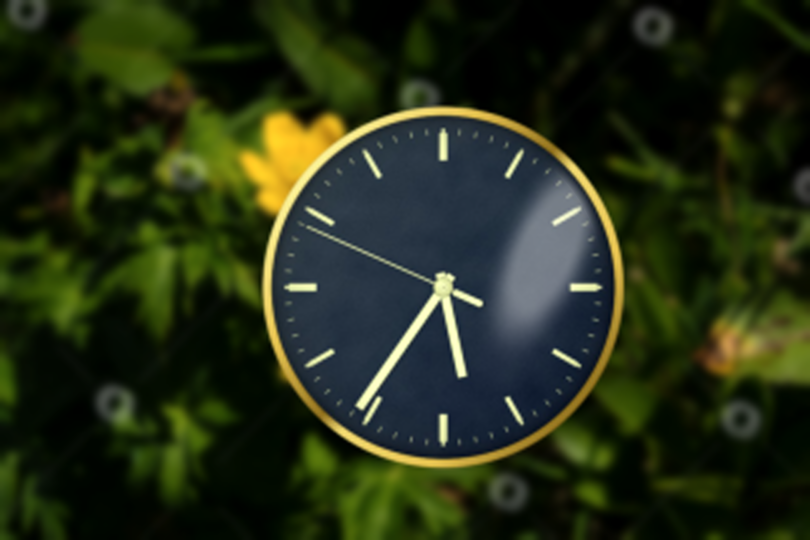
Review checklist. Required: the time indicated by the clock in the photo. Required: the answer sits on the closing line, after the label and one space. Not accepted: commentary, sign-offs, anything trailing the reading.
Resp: 5:35:49
